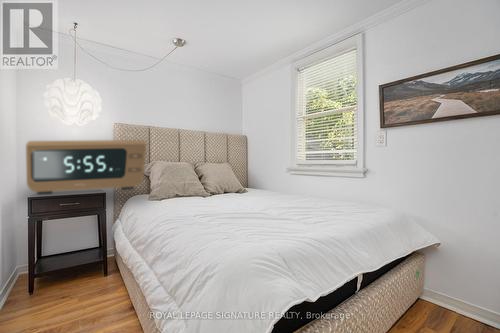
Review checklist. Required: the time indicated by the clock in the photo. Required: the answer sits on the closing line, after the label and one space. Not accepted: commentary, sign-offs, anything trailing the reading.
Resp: 5:55
